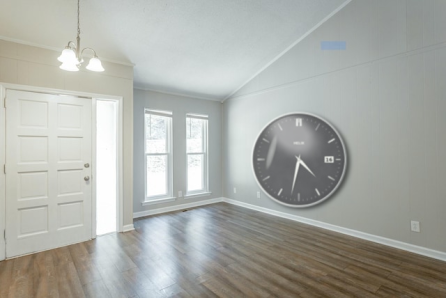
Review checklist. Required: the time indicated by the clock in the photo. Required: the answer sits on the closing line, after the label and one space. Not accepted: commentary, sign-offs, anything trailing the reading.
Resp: 4:32
